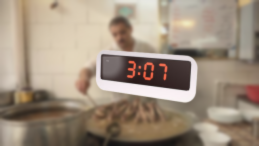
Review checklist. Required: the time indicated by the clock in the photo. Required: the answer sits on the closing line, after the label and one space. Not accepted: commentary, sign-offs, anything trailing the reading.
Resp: 3:07
